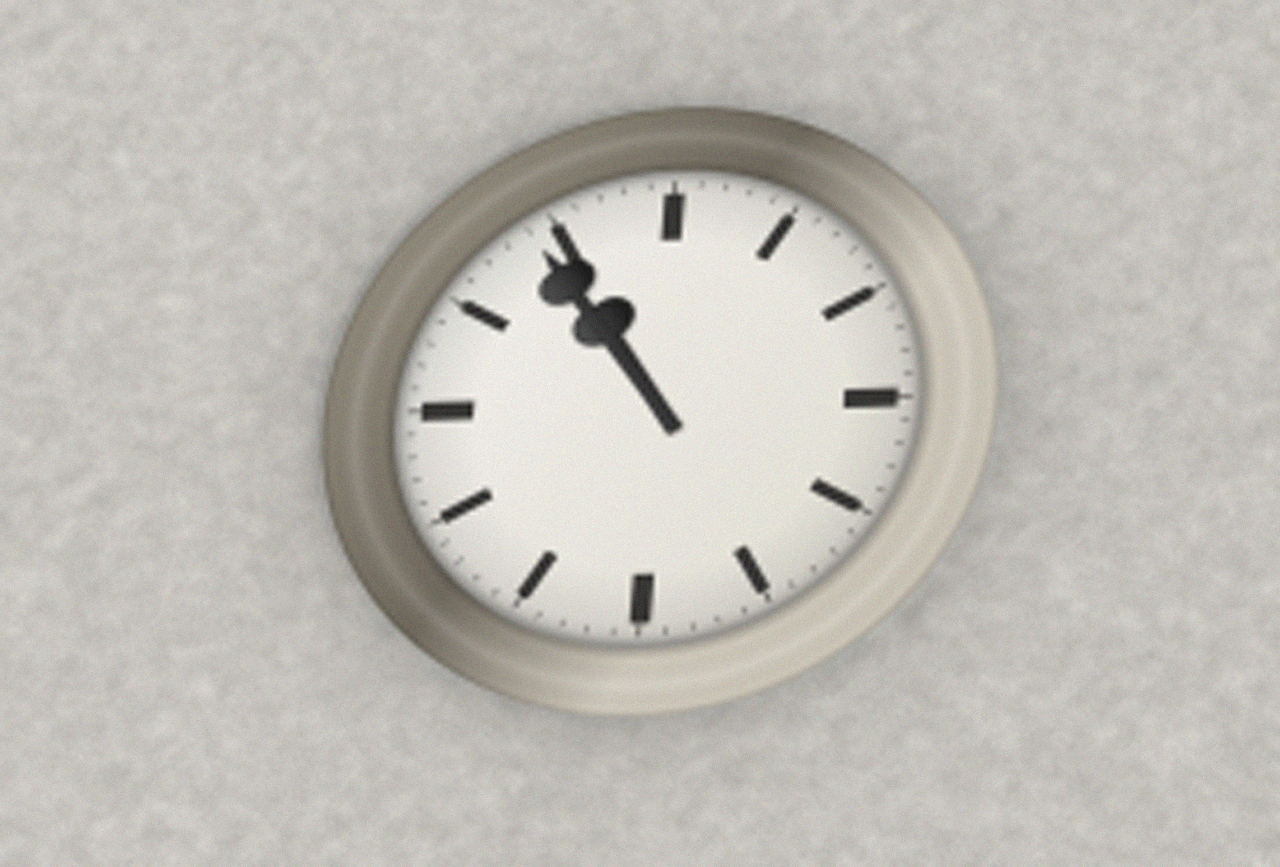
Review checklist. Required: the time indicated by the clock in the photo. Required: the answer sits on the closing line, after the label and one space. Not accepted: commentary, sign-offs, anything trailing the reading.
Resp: 10:54
